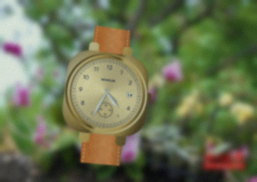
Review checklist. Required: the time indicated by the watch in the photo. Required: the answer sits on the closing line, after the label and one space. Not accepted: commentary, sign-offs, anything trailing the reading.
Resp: 4:34
